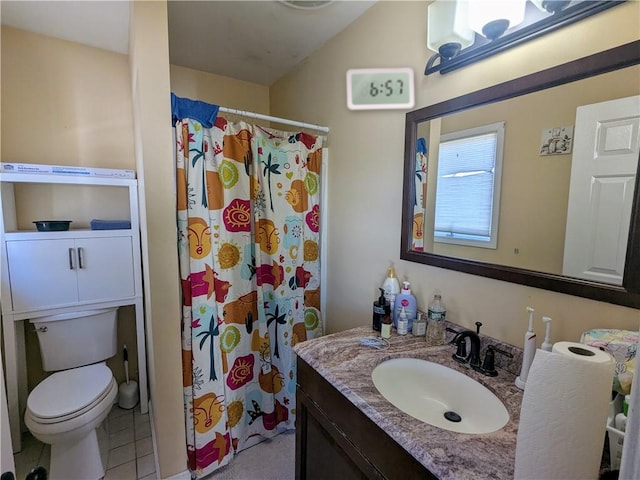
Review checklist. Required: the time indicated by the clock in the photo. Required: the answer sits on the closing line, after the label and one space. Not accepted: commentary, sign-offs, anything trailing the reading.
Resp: 6:57
